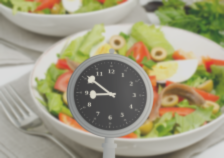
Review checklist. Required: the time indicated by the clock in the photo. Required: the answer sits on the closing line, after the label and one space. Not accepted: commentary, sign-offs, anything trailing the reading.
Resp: 8:51
